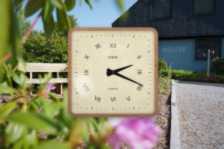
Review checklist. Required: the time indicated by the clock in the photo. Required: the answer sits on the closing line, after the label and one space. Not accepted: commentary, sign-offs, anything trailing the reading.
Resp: 2:19
